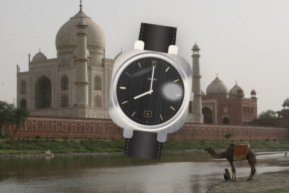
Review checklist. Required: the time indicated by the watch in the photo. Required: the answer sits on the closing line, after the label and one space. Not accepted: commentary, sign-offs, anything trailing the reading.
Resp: 8:00
